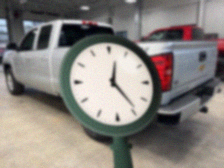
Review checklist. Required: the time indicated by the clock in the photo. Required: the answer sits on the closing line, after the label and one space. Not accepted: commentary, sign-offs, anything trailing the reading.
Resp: 12:24
